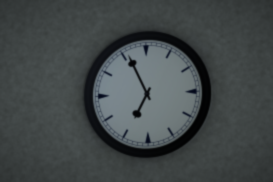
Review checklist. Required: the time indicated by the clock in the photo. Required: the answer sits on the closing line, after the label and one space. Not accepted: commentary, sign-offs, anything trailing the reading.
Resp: 6:56
